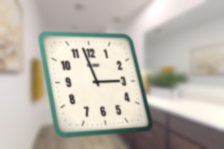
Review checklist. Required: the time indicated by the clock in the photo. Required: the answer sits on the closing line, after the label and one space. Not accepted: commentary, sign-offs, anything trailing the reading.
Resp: 2:58
